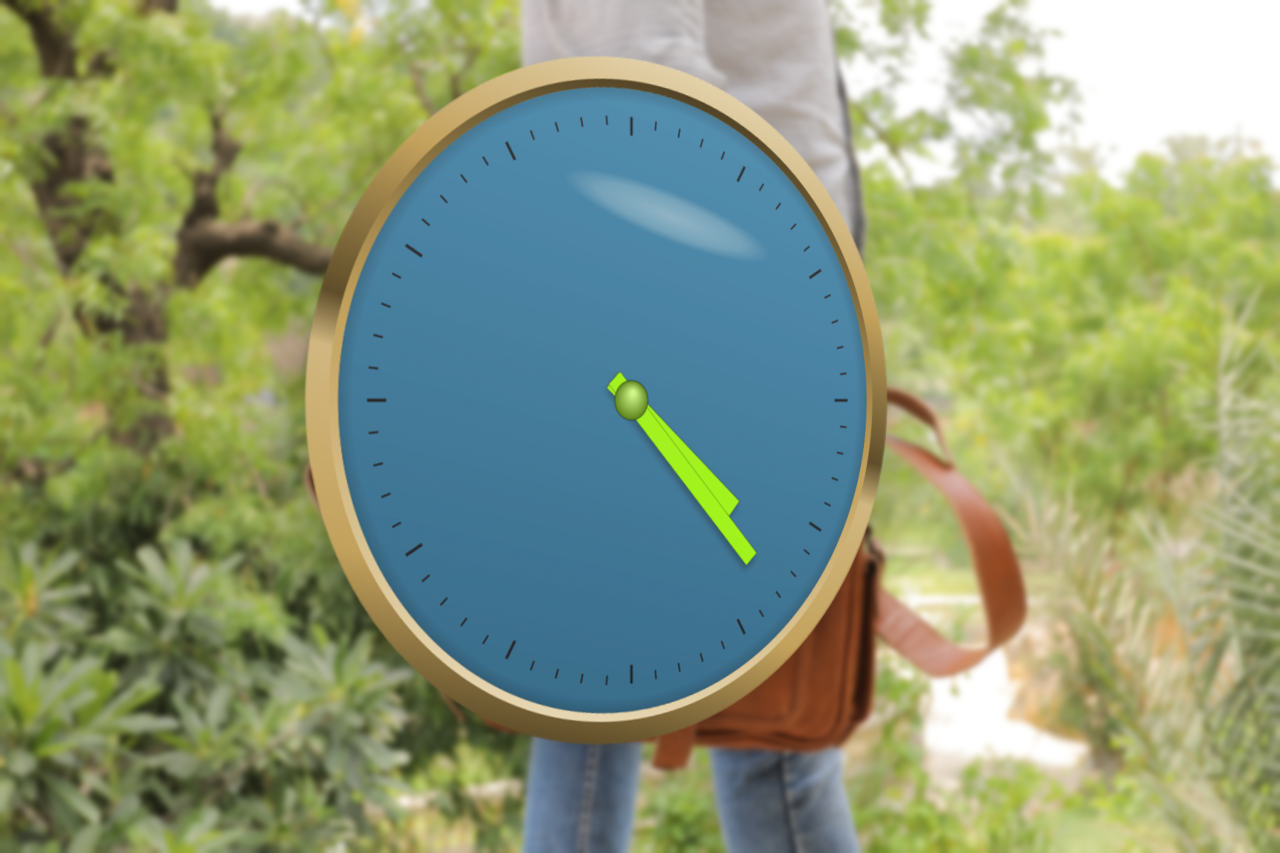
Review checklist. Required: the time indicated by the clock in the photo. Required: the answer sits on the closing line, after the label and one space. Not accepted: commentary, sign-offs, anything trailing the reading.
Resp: 4:23
